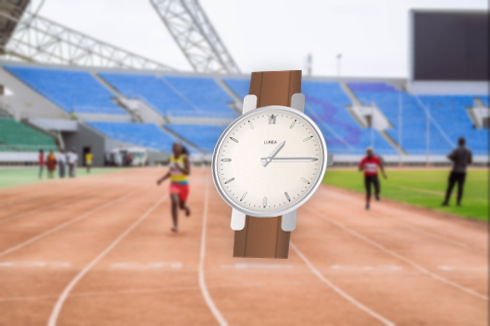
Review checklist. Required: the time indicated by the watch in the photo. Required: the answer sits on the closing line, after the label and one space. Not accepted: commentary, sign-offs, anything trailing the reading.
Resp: 1:15
